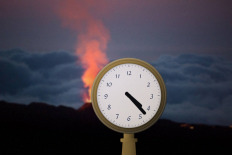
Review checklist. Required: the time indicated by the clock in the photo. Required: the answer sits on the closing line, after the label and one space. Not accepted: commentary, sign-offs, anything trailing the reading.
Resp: 4:23
